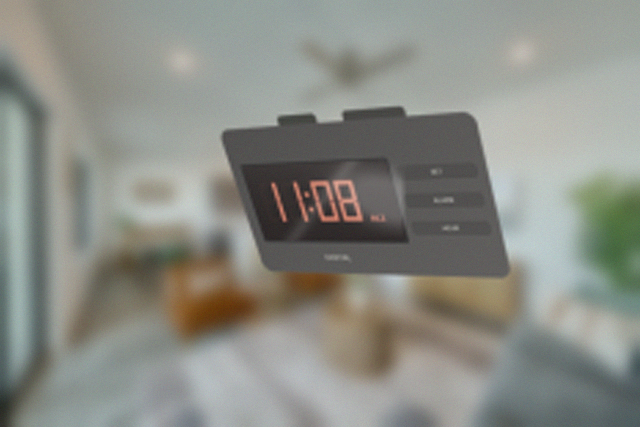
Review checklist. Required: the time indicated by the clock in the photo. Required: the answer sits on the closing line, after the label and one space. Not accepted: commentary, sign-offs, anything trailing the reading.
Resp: 11:08
